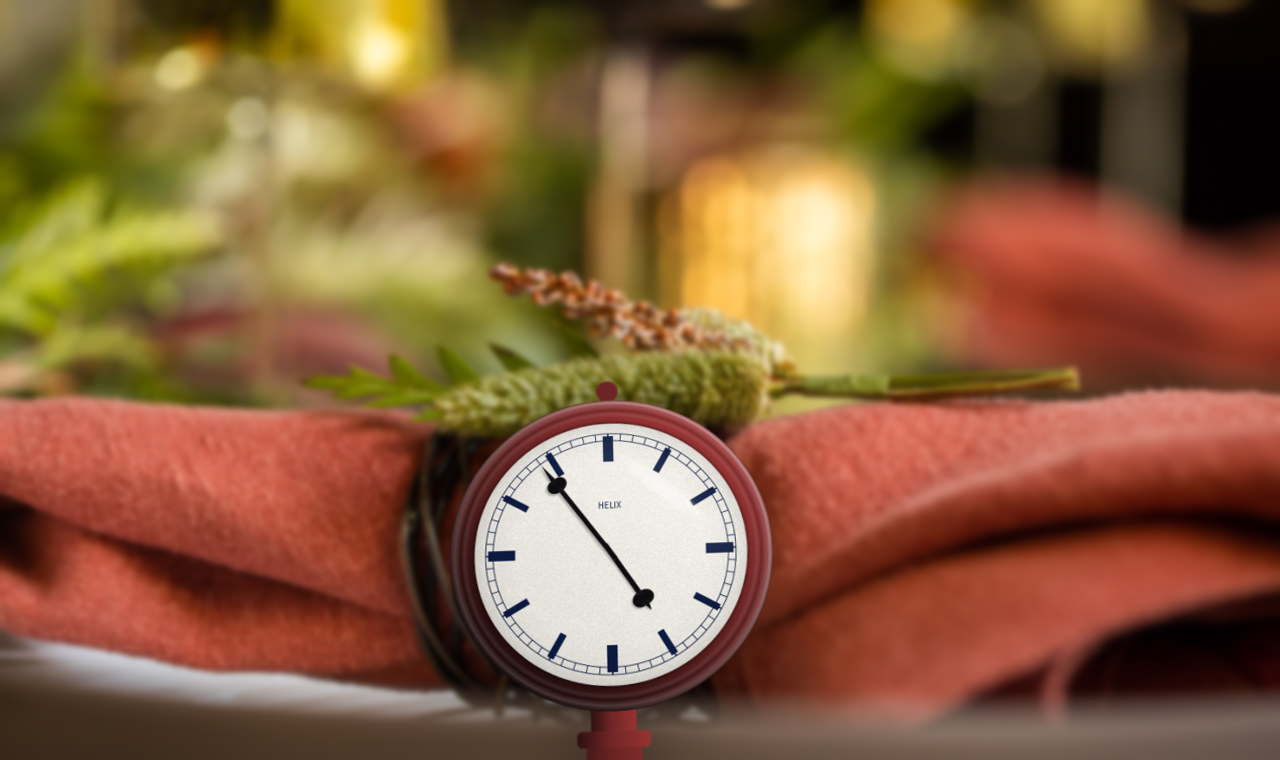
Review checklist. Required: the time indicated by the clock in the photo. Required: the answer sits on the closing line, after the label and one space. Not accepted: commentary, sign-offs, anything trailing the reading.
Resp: 4:54
